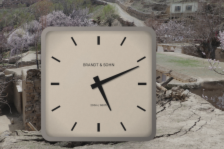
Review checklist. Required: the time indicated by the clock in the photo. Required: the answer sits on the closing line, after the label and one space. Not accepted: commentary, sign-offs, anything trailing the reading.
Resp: 5:11
